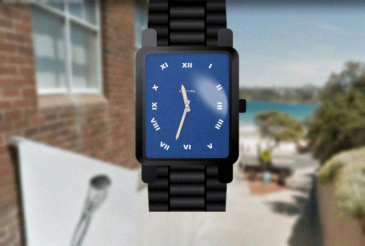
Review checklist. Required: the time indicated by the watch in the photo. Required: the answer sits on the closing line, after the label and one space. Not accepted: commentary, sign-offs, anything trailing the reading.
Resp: 11:33
